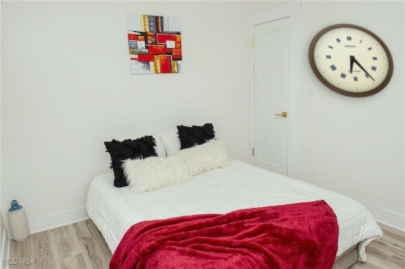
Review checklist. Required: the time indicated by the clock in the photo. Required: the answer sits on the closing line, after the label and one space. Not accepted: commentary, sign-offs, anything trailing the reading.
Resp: 6:24
